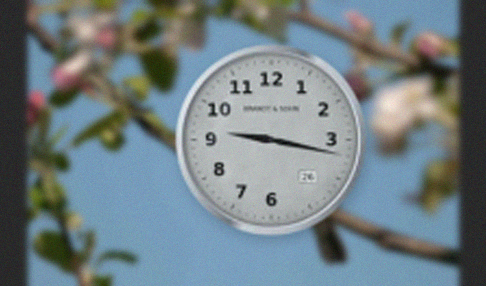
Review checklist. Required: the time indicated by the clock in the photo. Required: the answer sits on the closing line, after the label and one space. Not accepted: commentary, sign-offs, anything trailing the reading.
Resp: 9:17
